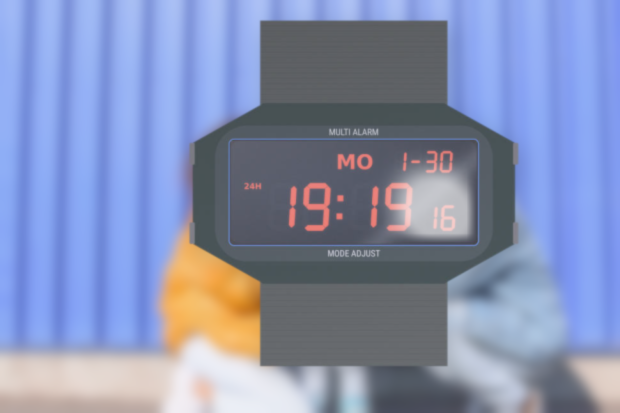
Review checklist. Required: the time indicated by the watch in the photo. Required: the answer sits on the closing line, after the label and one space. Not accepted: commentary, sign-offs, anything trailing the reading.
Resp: 19:19:16
